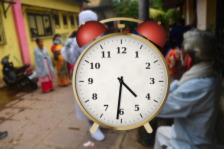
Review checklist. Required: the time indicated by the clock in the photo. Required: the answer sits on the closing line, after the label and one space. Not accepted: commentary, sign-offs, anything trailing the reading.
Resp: 4:31
